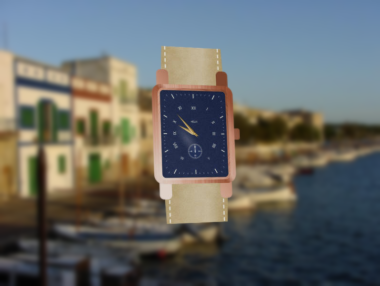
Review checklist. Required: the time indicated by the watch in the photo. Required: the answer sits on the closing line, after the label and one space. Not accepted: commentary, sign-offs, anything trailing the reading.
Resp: 9:53
